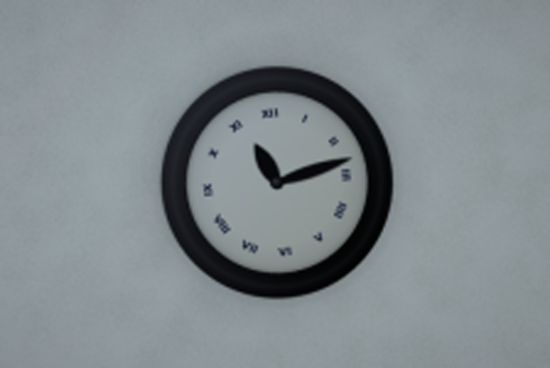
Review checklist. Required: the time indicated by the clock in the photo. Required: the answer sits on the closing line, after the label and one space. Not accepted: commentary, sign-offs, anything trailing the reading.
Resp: 11:13
